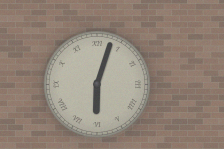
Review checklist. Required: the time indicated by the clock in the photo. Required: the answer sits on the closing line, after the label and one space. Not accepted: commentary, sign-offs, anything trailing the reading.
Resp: 6:03
